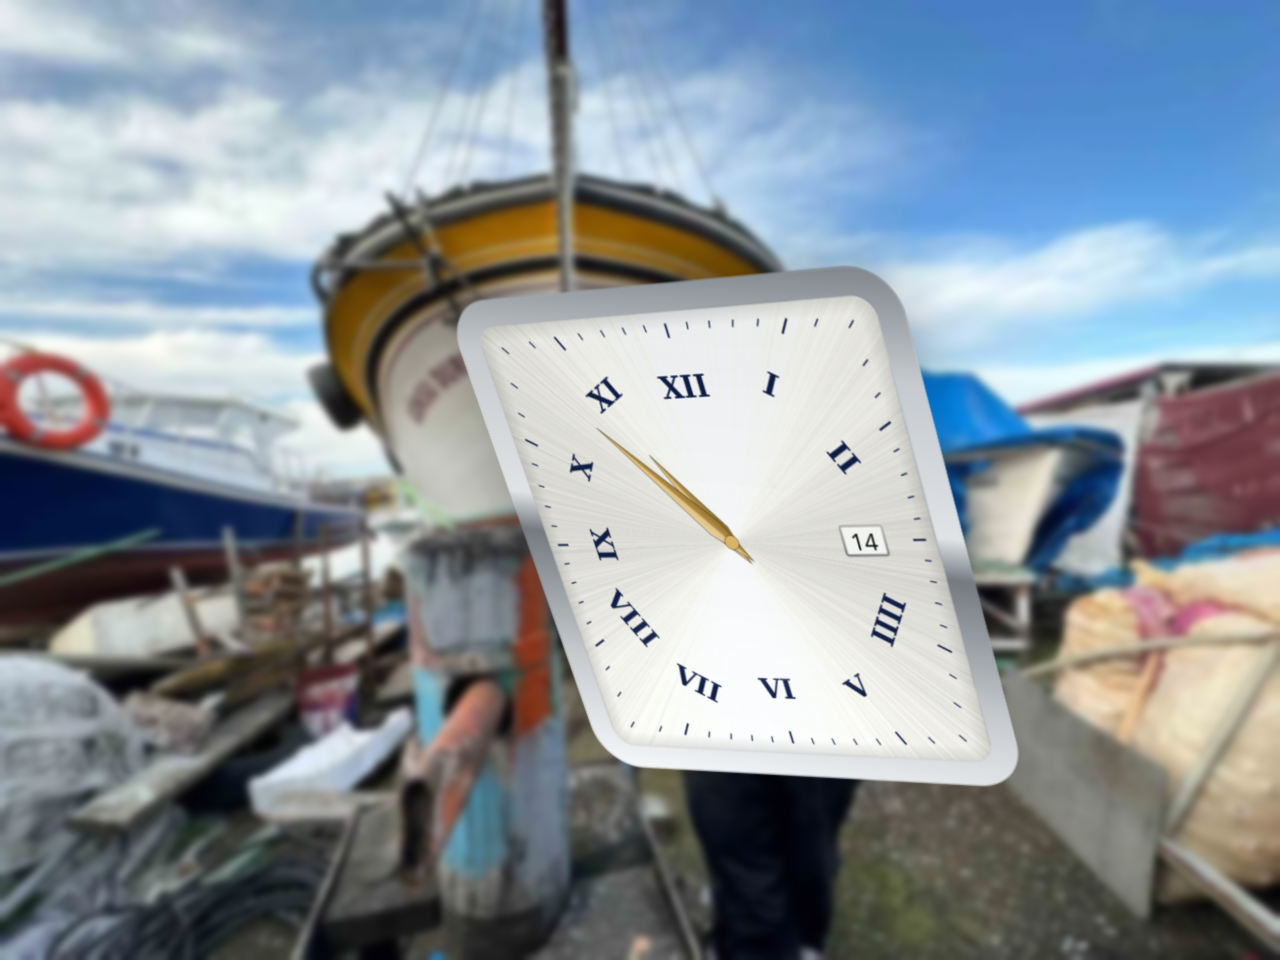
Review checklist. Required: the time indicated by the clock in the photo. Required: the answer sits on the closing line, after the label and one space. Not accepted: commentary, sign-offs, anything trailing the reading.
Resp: 10:53
